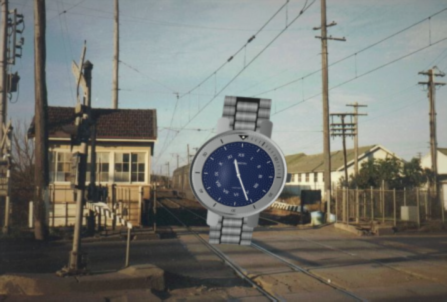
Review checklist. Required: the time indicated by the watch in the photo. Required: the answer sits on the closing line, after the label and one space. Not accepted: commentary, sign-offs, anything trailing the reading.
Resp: 11:26
